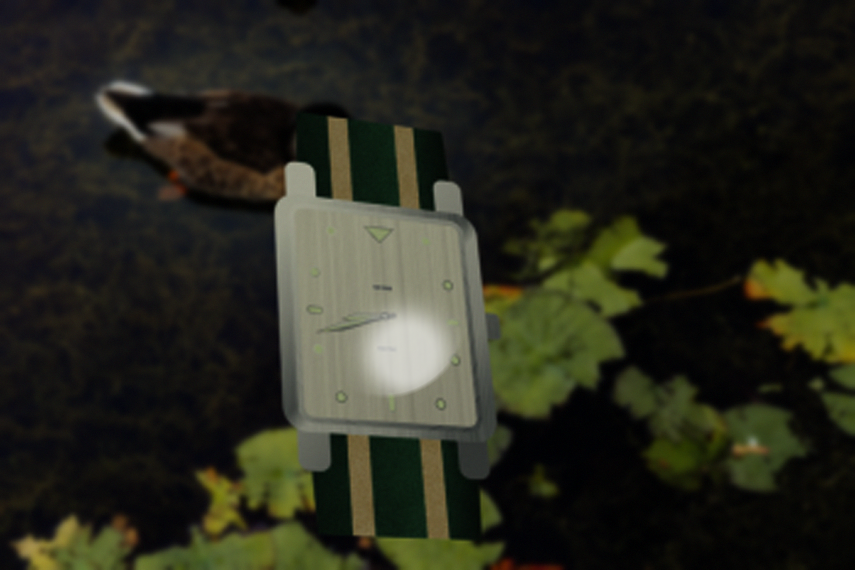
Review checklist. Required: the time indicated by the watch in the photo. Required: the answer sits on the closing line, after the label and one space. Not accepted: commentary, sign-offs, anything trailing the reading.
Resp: 8:42
